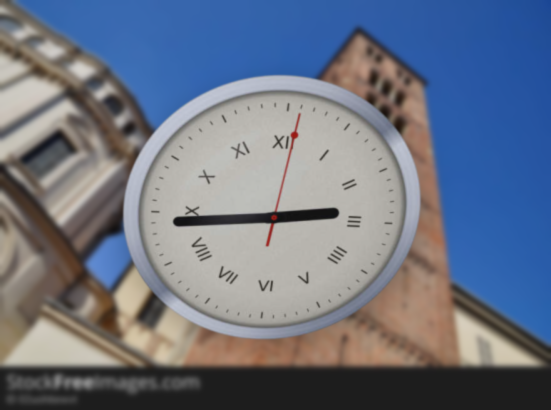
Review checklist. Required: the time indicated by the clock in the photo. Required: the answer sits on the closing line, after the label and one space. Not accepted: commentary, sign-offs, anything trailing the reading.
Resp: 2:44:01
